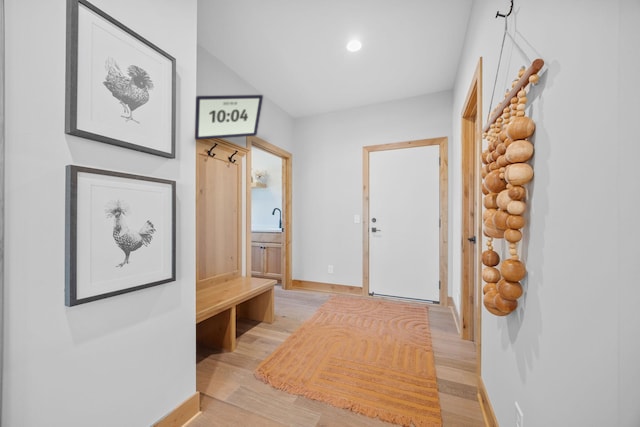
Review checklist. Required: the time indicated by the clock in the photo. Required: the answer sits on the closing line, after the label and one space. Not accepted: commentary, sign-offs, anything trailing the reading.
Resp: 10:04
